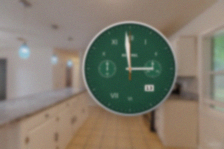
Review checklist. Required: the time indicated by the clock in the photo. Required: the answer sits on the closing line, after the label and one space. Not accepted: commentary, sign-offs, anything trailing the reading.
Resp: 2:59
